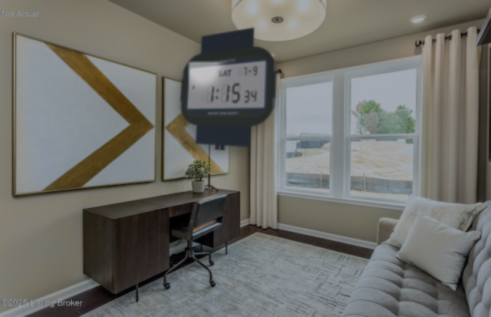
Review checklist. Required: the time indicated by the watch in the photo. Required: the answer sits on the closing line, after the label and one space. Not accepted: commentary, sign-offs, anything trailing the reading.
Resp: 1:15:34
